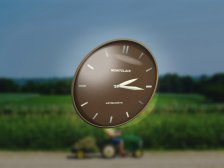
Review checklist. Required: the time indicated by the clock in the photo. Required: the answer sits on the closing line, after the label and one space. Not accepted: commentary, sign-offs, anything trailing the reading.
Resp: 2:16
